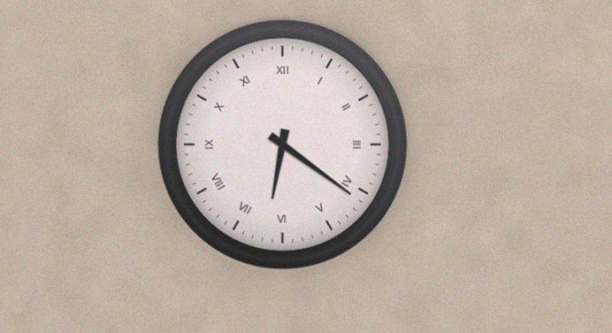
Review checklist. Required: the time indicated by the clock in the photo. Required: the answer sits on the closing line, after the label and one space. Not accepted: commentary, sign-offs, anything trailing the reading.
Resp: 6:21
